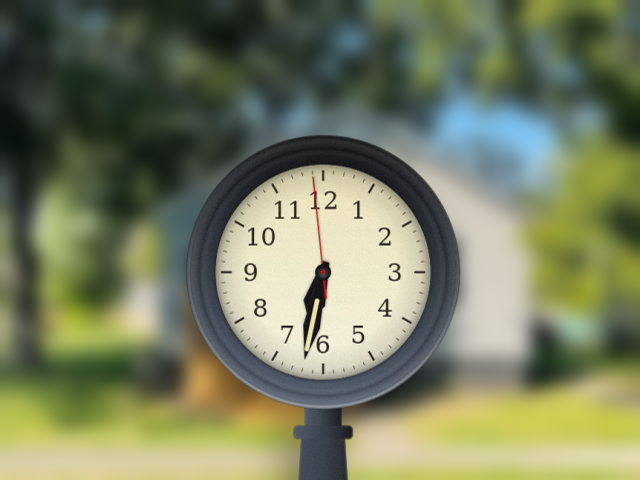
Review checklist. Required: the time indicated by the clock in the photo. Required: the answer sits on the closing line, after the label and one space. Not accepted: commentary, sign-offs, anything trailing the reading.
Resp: 6:31:59
